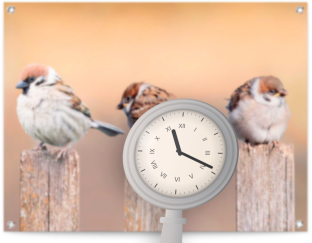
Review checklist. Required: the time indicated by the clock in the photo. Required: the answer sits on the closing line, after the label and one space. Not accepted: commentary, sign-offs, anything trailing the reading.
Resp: 11:19
